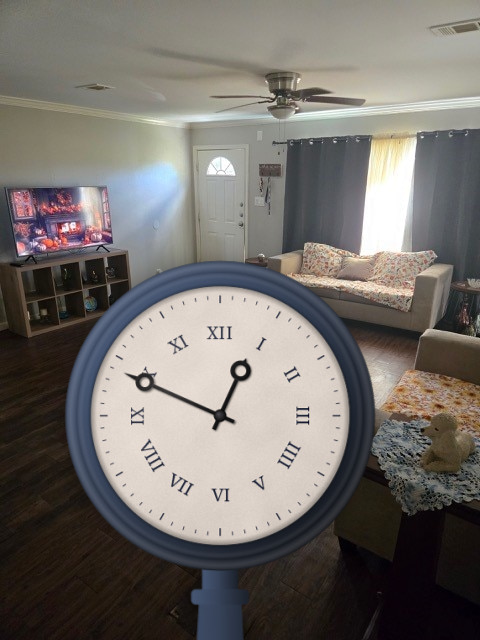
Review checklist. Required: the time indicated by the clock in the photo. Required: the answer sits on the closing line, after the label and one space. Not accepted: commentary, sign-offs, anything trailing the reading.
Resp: 12:49
